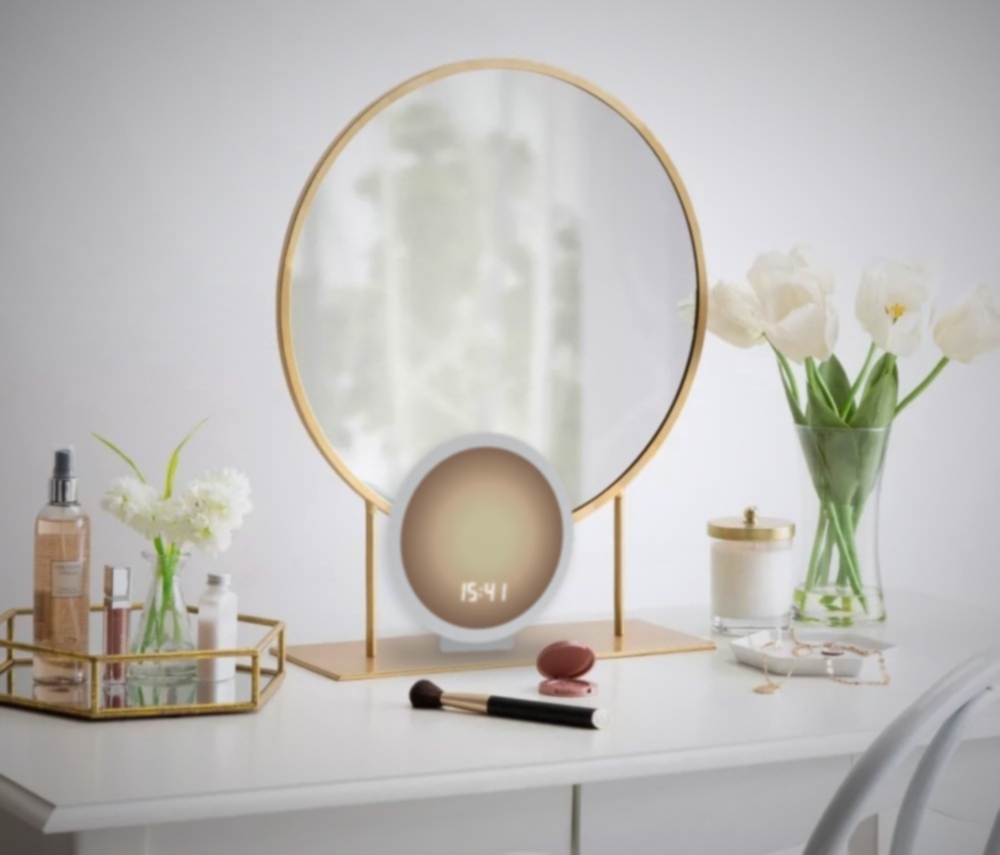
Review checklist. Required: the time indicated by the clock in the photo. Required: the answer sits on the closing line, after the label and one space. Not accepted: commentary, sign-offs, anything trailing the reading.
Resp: 15:41
